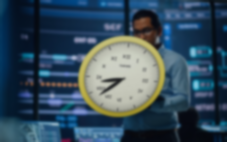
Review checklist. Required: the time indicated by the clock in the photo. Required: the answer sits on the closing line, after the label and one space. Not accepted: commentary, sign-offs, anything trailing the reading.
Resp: 8:38
